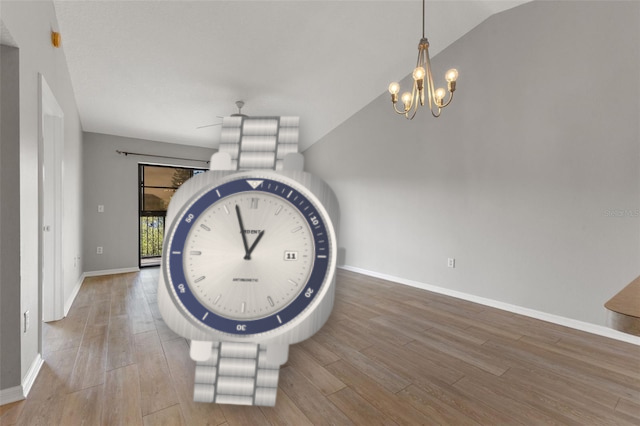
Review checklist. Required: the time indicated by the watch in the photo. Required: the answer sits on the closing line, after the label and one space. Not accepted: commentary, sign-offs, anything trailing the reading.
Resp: 12:57
